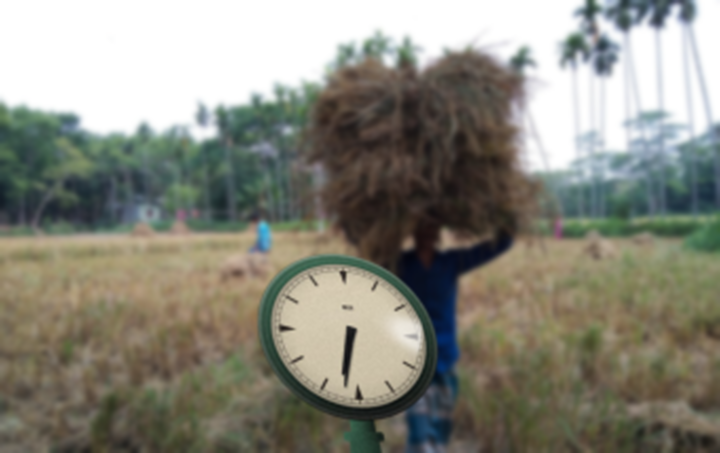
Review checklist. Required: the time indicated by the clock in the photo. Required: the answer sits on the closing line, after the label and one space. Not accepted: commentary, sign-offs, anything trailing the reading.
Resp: 6:32
